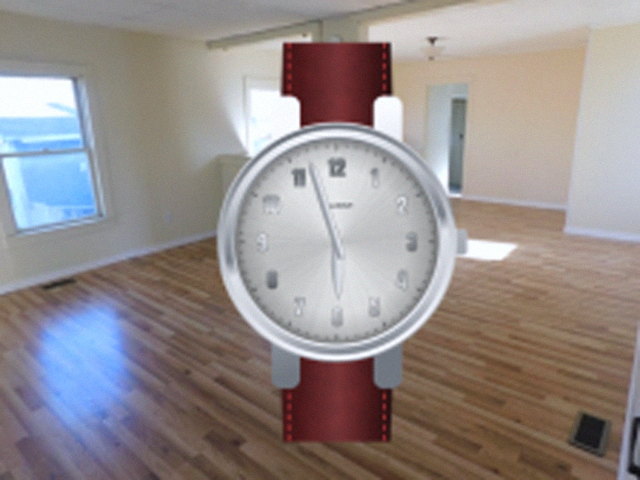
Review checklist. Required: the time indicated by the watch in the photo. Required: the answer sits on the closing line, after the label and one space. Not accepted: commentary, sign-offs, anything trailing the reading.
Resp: 5:57
